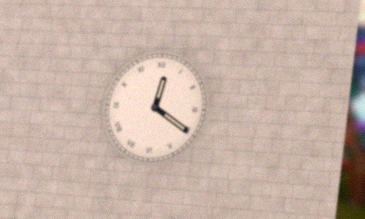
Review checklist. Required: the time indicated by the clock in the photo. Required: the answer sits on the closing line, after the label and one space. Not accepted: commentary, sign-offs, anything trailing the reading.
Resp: 12:20
